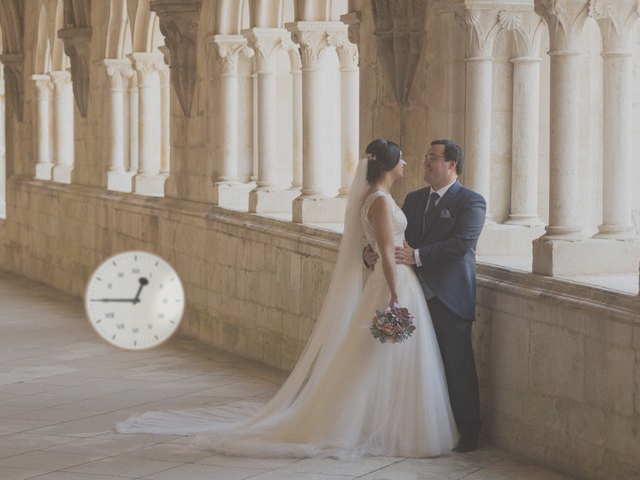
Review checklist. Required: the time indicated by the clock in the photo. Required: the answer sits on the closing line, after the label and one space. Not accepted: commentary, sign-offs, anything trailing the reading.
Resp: 12:45
